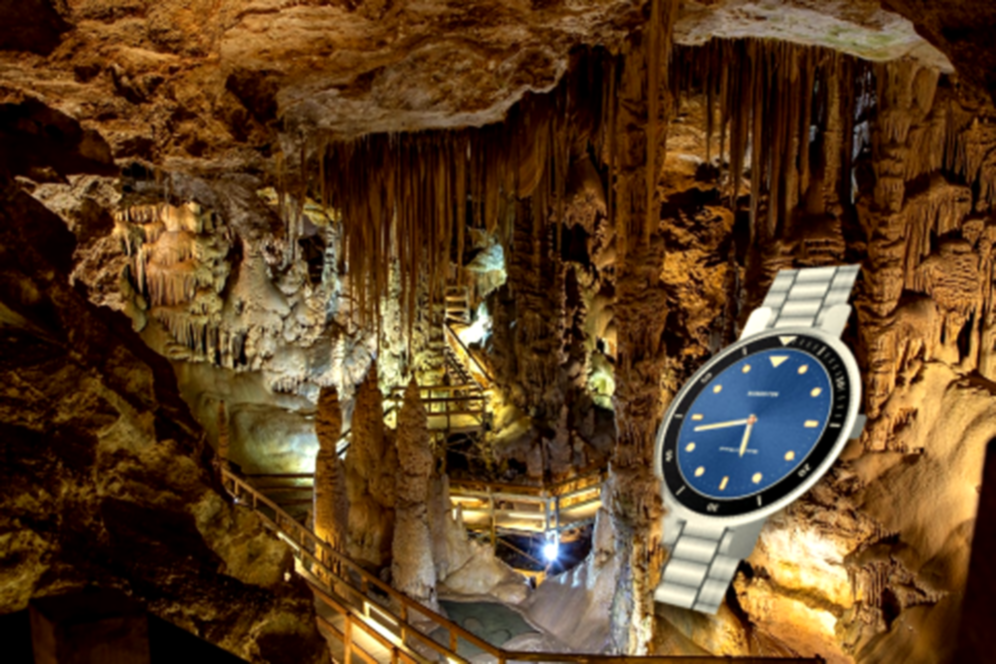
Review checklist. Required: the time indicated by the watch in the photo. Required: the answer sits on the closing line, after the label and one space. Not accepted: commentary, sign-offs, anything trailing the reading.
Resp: 5:43
